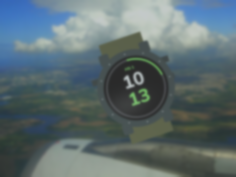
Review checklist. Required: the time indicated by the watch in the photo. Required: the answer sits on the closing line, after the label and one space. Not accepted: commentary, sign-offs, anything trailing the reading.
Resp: 10:13
